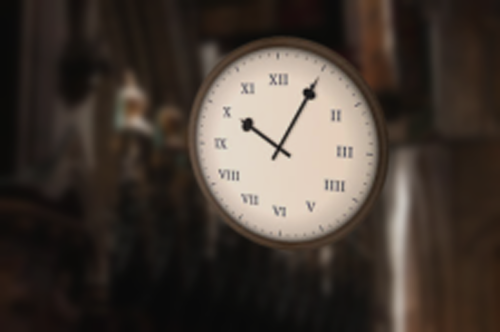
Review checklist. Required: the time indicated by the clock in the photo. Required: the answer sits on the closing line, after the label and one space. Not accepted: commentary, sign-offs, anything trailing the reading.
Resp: 10:05
